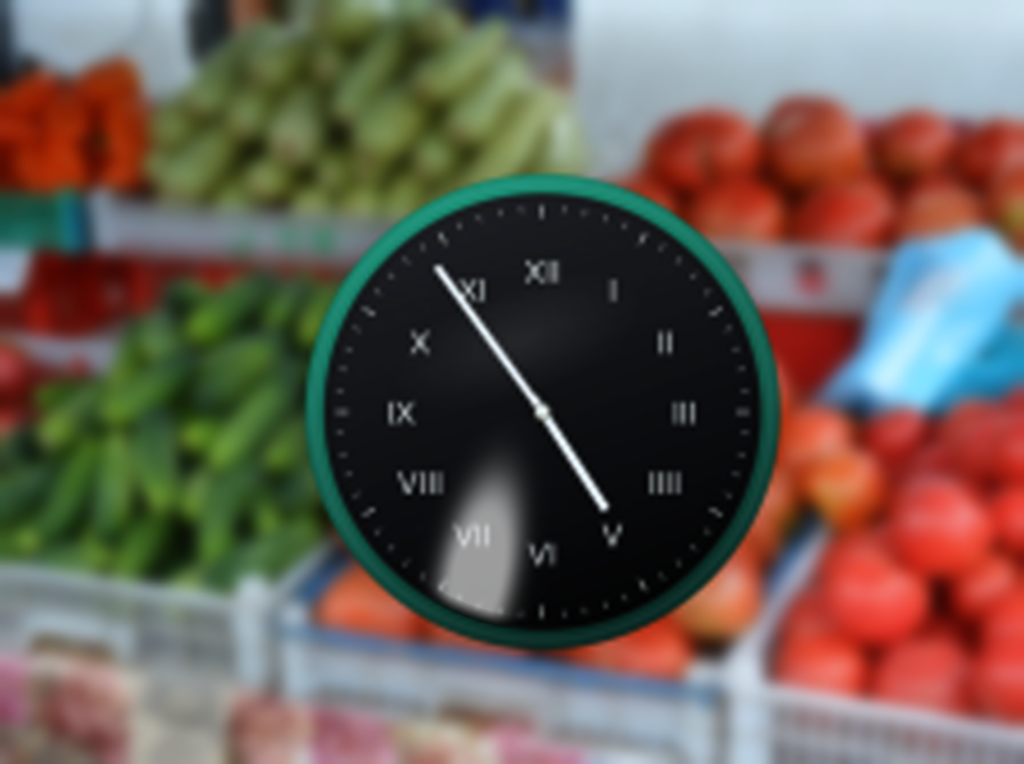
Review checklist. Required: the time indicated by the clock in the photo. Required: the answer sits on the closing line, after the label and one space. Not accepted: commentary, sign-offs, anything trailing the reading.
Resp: 4:54
